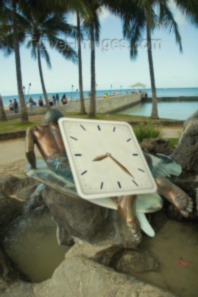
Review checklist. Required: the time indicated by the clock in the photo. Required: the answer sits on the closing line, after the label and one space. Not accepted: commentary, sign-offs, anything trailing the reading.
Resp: 8:24
